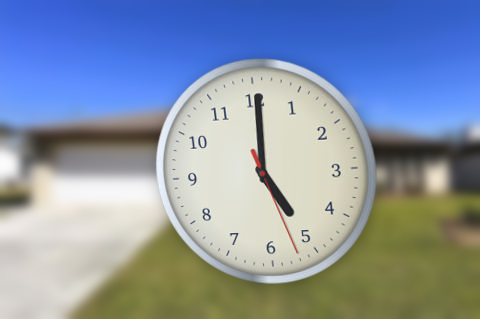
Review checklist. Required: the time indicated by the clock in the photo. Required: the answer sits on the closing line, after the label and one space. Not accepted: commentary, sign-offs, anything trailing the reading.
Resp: 5:00:27
